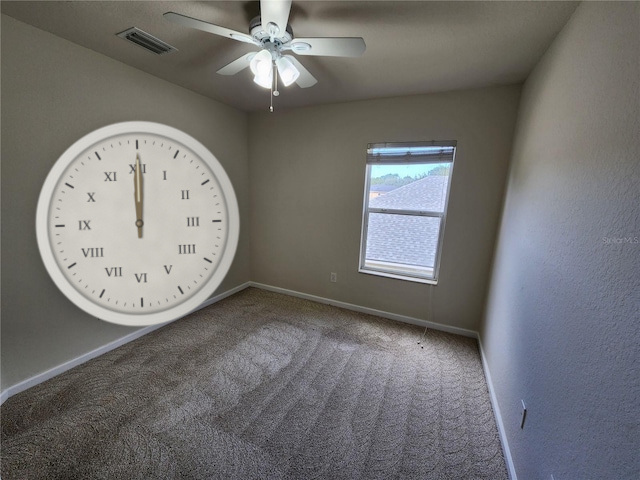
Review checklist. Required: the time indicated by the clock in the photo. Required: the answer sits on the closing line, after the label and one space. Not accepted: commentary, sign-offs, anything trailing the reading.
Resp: 12:00
